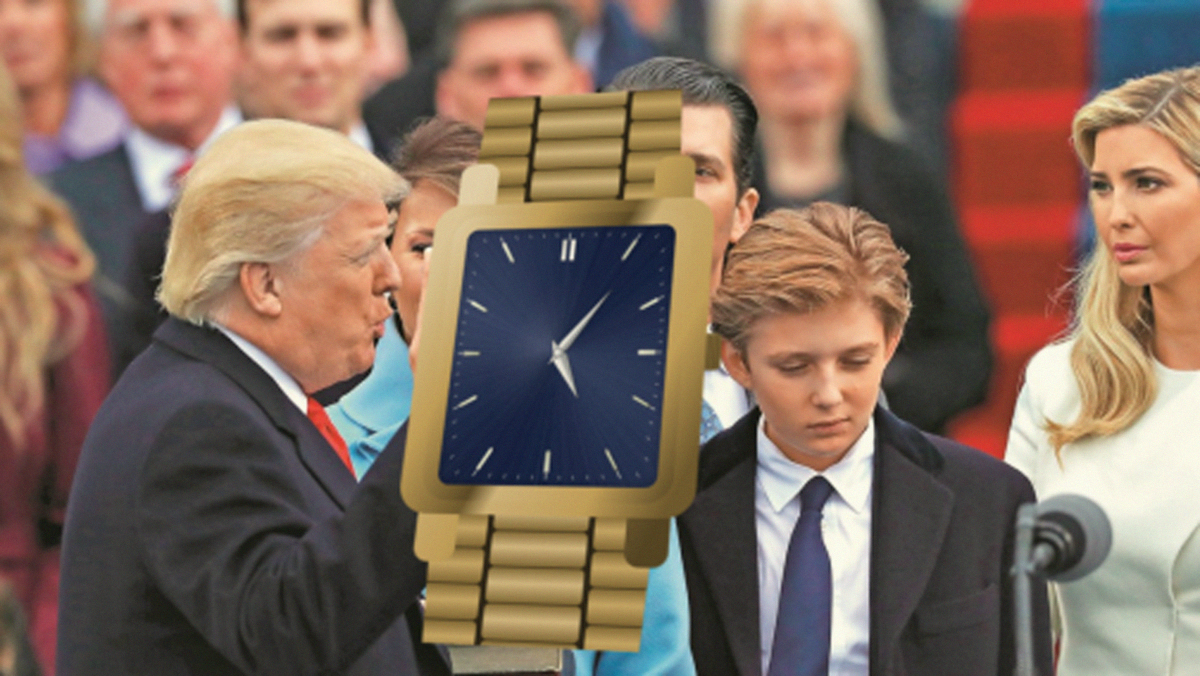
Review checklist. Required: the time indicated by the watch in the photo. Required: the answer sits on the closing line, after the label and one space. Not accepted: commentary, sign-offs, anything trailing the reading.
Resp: 5:06
